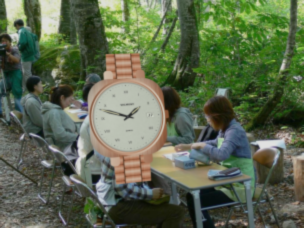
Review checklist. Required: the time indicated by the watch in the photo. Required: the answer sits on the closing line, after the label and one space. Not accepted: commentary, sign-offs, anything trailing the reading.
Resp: 1:48
